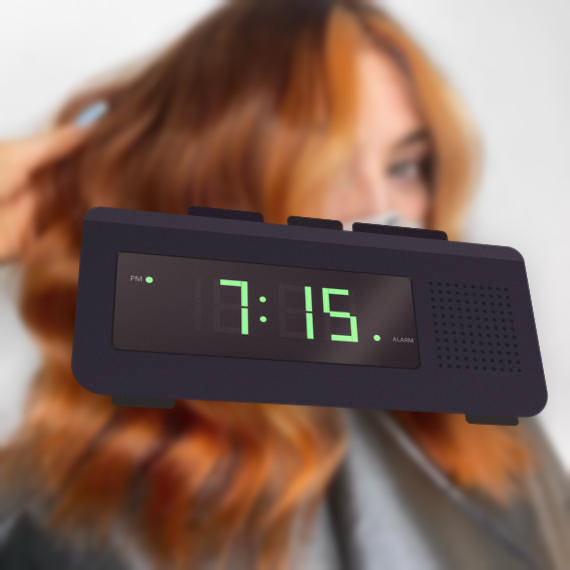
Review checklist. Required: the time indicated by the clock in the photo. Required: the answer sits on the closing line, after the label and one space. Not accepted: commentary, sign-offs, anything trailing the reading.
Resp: 7:15
